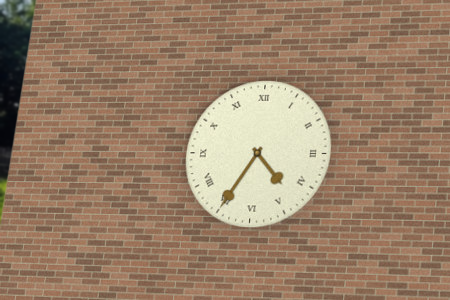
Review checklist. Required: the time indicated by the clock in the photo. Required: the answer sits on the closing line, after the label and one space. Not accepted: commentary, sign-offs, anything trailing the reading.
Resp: 4:35
